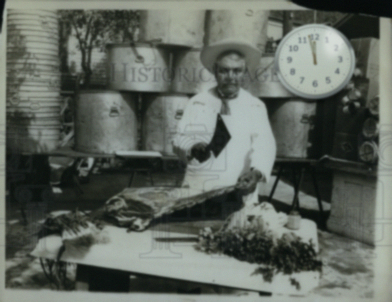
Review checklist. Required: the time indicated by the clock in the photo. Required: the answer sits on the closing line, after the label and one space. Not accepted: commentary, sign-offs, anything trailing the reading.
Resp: 11:58
